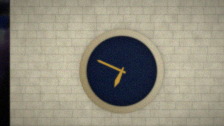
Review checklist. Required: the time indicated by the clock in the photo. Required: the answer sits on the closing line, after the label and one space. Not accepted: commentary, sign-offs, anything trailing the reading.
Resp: 6:49
